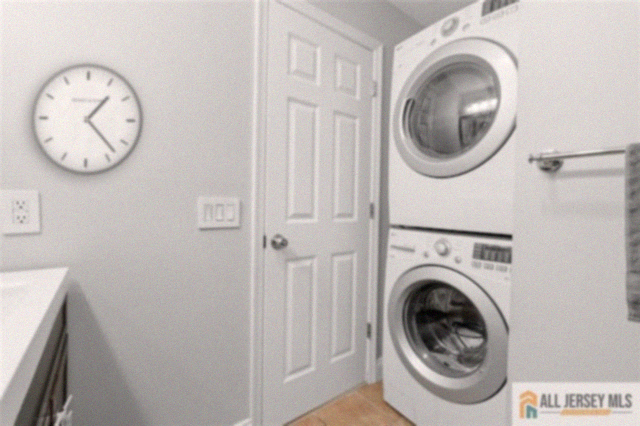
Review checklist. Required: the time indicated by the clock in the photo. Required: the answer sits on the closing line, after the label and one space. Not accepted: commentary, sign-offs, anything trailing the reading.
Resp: 1:23
